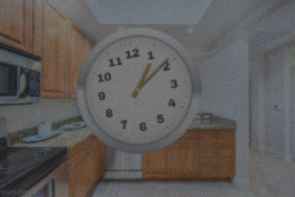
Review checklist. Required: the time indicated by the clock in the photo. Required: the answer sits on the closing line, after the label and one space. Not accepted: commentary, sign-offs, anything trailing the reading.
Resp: 1:09
